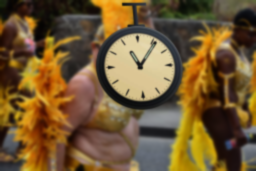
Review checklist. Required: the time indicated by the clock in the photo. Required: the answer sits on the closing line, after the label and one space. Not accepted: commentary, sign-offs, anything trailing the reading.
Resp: 11:06
